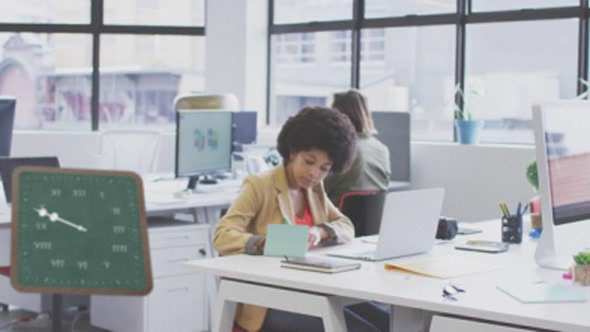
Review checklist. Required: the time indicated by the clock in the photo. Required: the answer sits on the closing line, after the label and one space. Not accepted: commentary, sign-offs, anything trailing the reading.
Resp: 9:49
